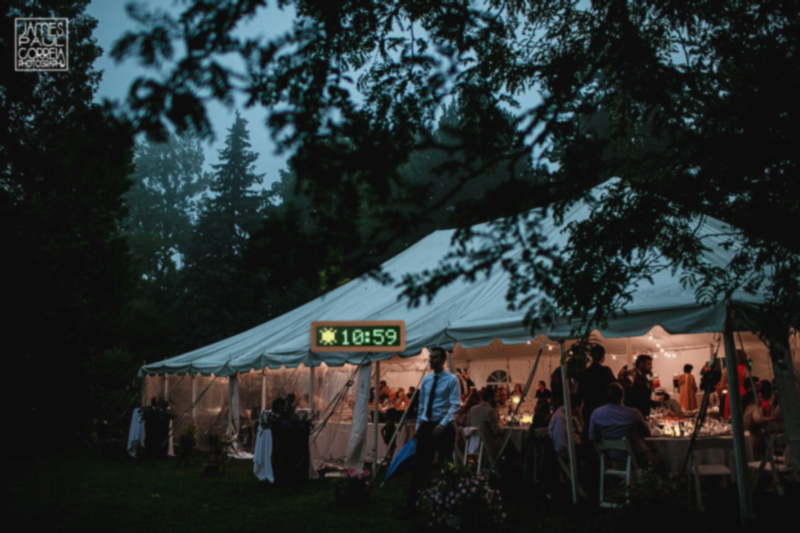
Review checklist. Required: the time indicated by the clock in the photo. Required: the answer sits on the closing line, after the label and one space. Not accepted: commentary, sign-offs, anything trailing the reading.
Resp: 10:59
